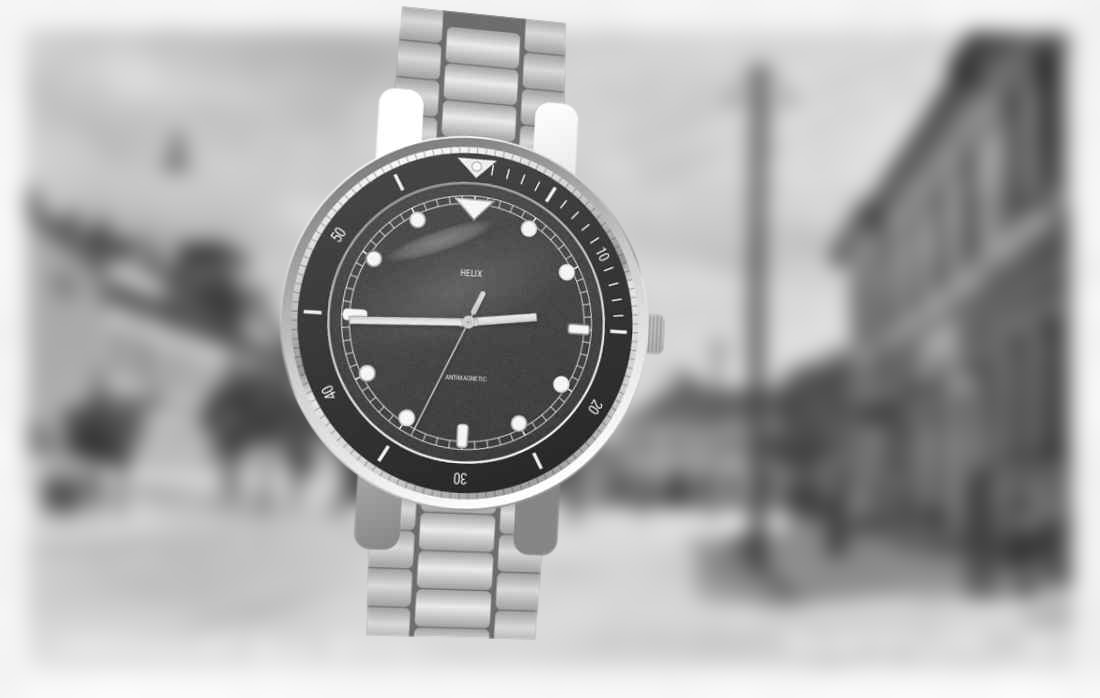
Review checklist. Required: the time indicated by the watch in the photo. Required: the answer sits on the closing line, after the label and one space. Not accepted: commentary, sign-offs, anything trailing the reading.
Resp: 2:44:34
